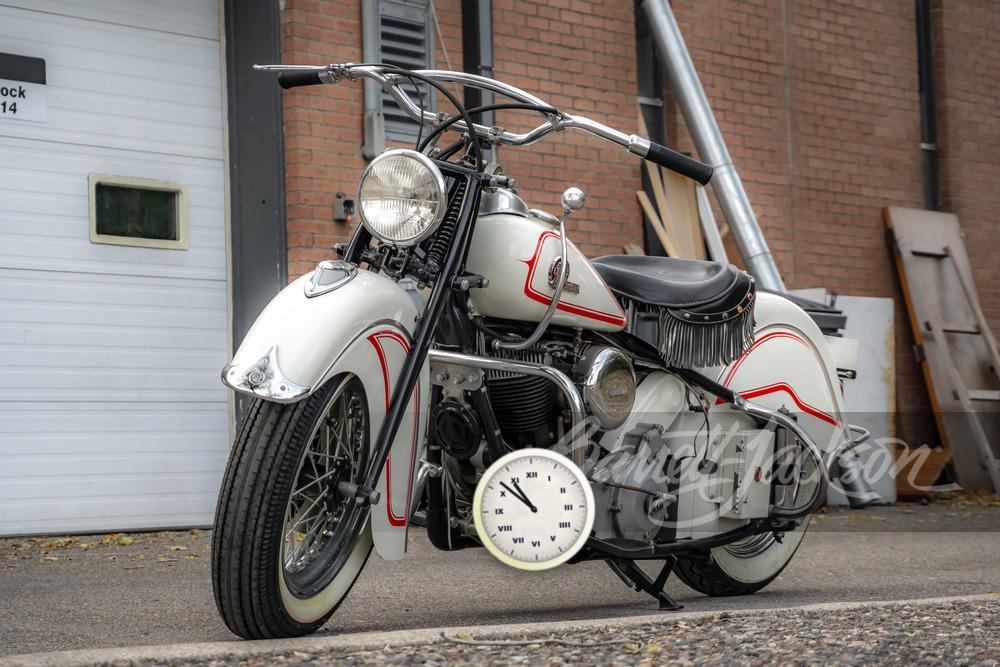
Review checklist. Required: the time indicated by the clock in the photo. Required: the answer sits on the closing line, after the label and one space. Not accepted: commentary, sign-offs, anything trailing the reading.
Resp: 10:52
